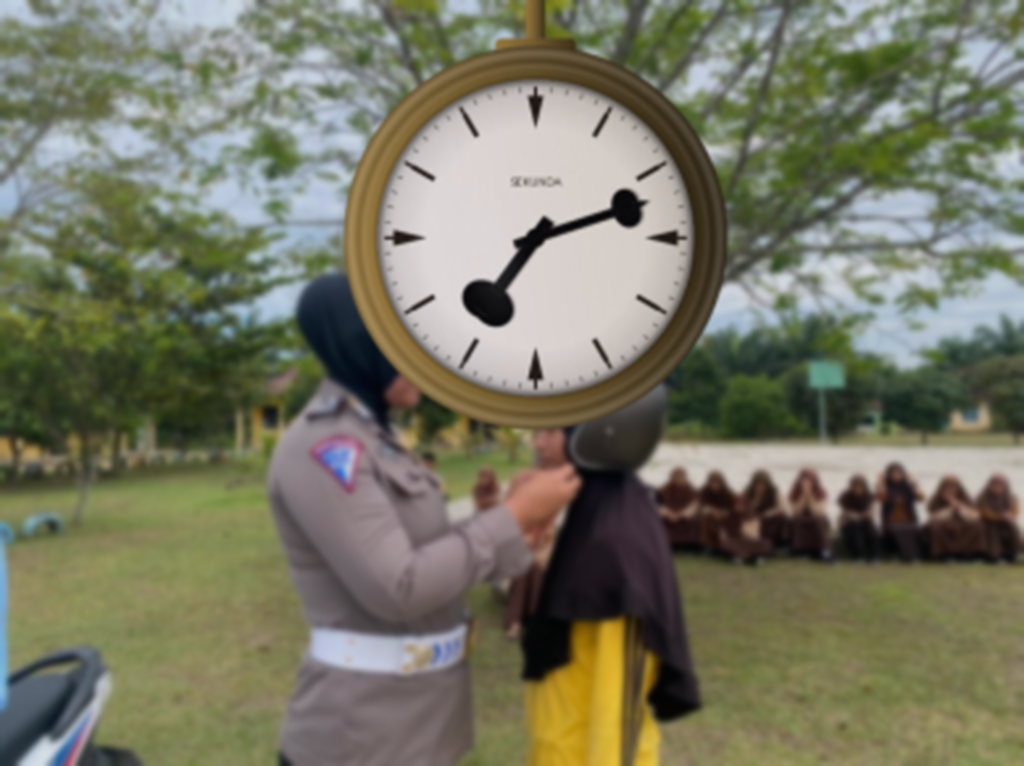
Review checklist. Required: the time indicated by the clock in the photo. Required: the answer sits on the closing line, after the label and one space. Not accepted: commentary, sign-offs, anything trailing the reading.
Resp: 7:12
